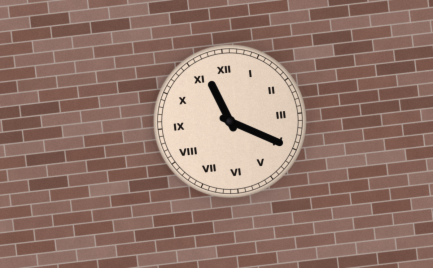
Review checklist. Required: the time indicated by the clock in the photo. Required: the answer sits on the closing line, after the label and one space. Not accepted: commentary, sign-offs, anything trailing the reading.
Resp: 11:20
